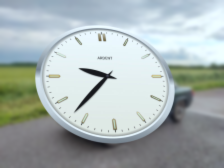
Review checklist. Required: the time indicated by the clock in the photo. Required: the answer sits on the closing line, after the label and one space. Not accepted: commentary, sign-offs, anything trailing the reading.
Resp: 9:37
